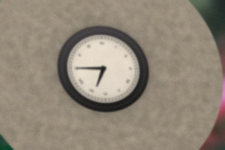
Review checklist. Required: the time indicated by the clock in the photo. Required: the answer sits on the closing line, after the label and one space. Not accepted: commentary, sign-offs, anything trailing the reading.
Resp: 6:45
